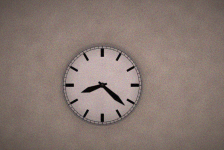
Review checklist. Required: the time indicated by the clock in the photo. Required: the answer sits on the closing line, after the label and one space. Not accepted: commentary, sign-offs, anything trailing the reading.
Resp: 8:22
